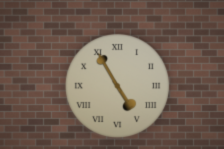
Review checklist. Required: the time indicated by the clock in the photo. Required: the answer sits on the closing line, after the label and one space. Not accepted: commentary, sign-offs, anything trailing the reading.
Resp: 4:55
